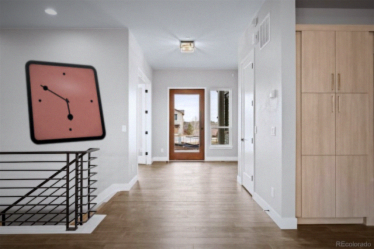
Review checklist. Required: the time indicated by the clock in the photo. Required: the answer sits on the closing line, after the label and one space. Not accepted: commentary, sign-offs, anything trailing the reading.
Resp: 5:50
